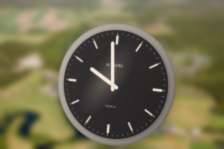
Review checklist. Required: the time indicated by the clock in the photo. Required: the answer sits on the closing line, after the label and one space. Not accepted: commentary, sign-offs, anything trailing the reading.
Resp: 9:59
